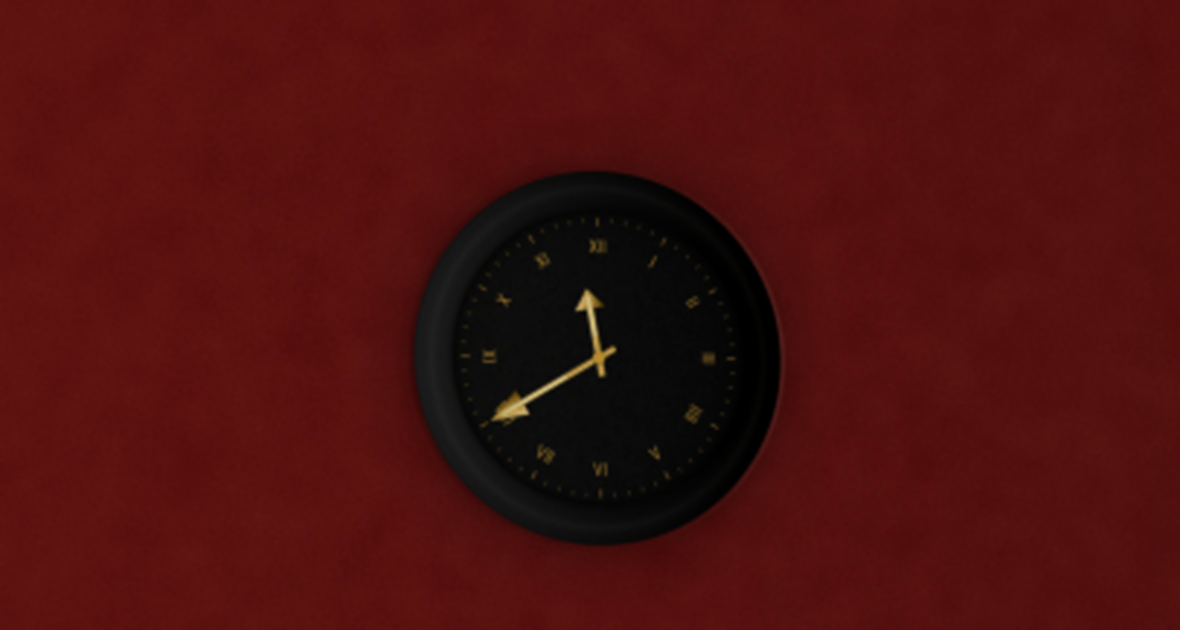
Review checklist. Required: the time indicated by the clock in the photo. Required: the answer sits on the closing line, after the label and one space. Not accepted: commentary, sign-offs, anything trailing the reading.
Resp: 11:40
